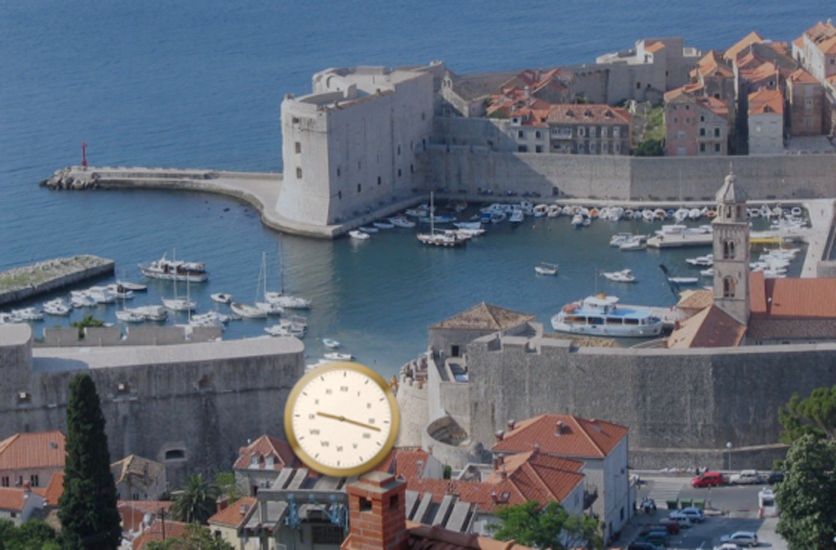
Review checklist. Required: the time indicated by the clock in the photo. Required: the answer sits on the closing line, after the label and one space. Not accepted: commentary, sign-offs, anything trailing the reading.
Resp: 9:17
